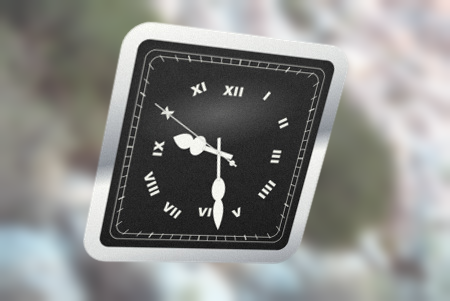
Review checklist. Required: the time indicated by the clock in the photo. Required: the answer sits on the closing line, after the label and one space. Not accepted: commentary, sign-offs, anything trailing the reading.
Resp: 9:27:50
